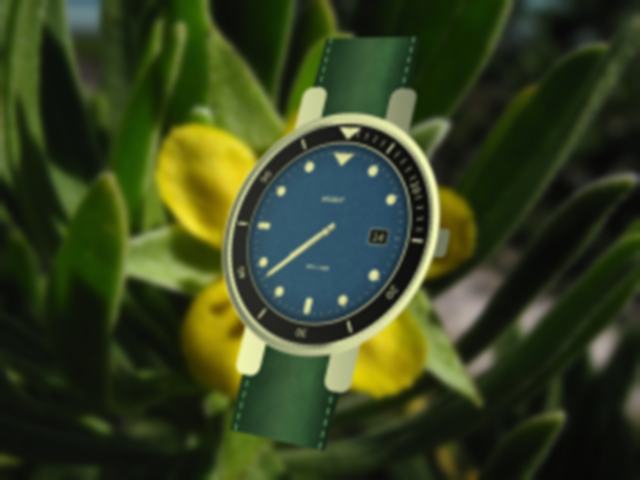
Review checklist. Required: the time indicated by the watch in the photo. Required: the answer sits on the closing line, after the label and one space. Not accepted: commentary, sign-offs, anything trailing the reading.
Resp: 7:38
